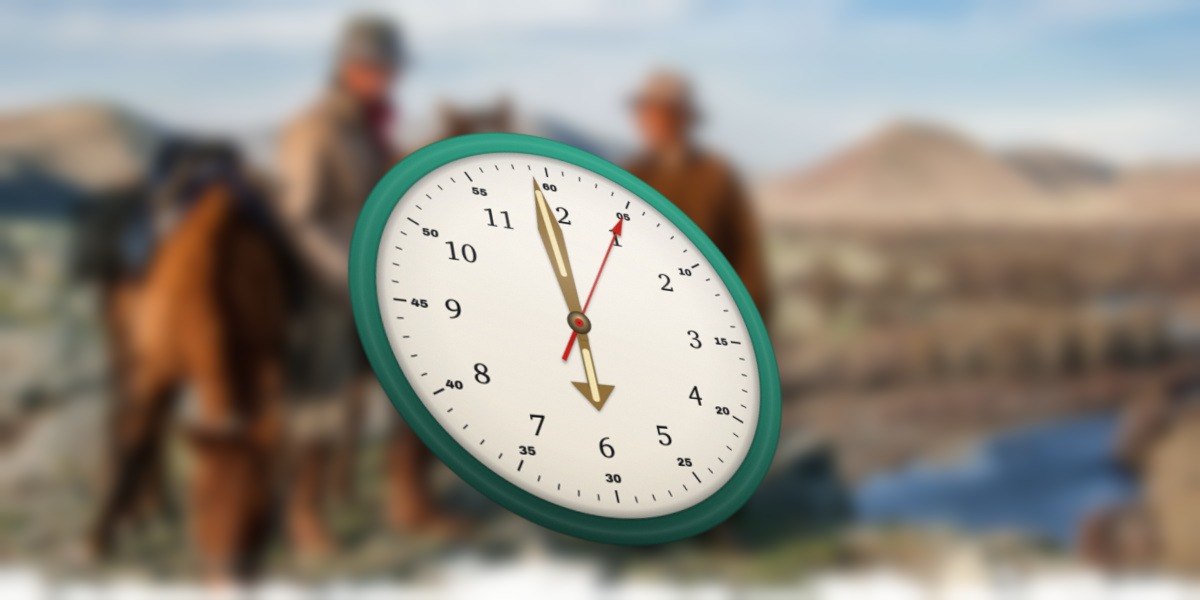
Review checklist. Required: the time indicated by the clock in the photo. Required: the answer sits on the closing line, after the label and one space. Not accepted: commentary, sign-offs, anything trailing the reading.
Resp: 5:59:05
